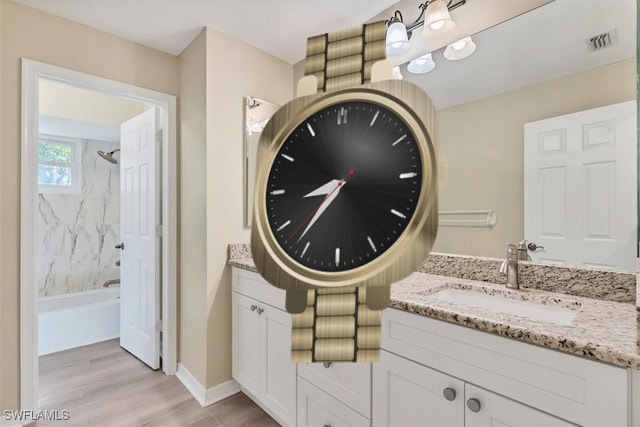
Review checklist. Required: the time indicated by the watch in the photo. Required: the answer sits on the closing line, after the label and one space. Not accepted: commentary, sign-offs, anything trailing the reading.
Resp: 8:36:38
